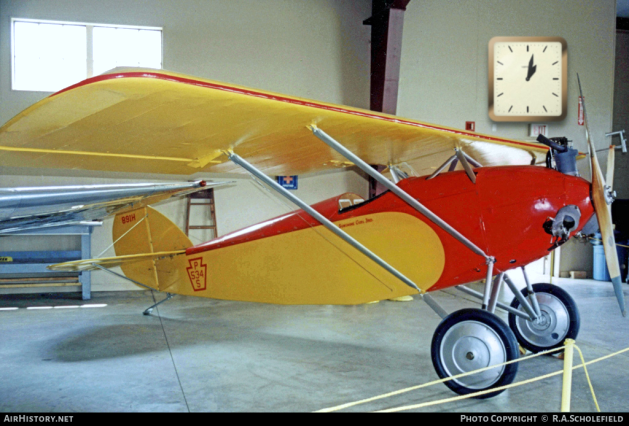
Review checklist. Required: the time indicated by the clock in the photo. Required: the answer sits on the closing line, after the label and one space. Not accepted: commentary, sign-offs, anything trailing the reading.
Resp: 1:02
